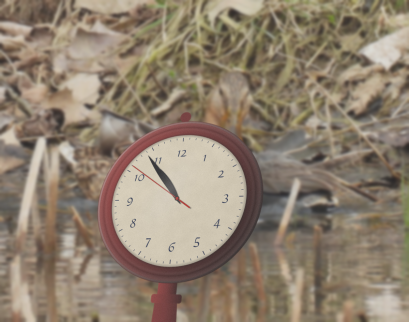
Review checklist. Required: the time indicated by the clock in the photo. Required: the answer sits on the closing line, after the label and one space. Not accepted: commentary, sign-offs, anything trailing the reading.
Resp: 10:53:51
